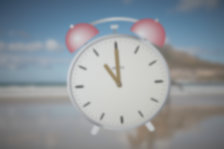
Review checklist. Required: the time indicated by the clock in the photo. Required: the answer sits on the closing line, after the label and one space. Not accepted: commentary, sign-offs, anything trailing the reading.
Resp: 11:00
